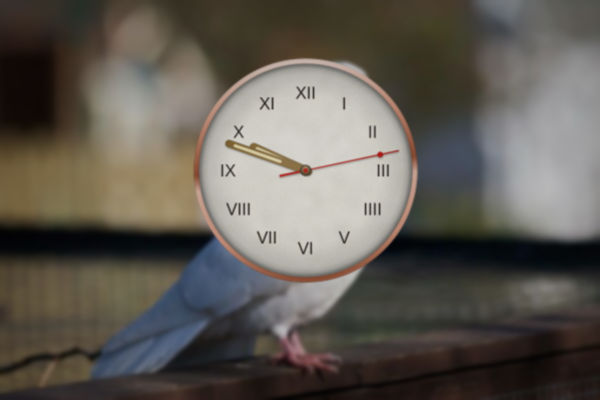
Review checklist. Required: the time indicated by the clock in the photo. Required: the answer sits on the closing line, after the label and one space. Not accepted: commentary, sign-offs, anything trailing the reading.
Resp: 9:48:13
